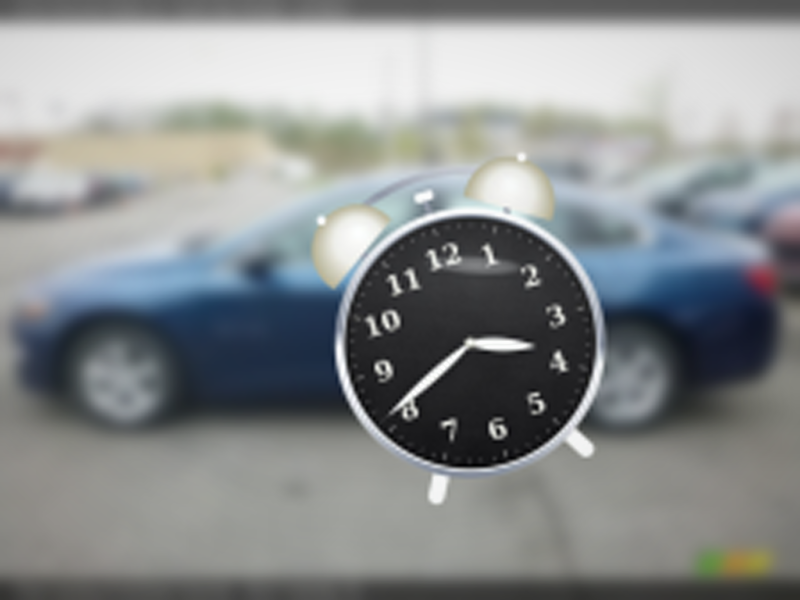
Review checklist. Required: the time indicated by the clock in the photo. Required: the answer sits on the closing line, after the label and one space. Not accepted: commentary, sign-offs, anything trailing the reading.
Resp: 3:41
